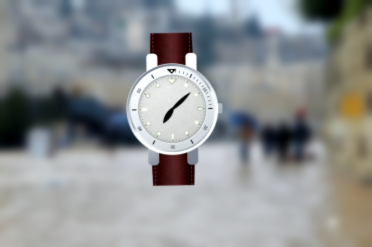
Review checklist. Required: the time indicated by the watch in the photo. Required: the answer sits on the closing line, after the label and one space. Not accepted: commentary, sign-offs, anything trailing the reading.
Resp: 7:08
